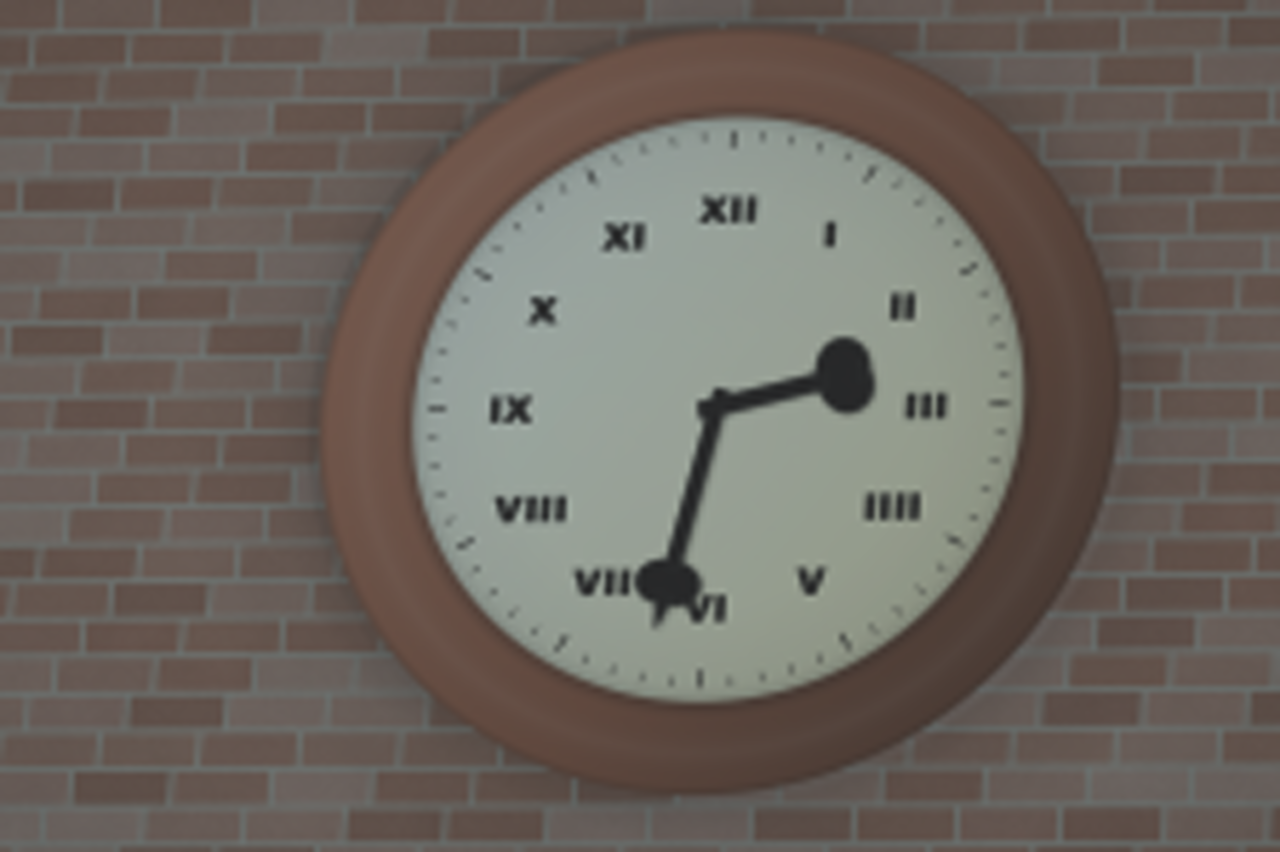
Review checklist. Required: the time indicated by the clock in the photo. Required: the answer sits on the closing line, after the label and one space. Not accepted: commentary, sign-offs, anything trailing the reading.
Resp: 2:32
